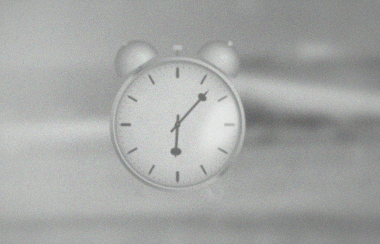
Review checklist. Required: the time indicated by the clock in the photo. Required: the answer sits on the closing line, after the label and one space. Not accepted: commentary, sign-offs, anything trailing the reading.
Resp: 6:07
